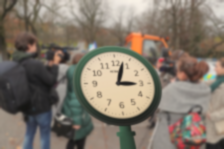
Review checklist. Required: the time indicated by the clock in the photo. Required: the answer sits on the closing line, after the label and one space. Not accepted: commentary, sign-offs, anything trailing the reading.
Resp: 3:03
